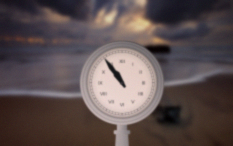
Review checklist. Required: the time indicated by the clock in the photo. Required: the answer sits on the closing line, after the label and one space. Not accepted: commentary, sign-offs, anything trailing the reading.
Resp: 10:54
